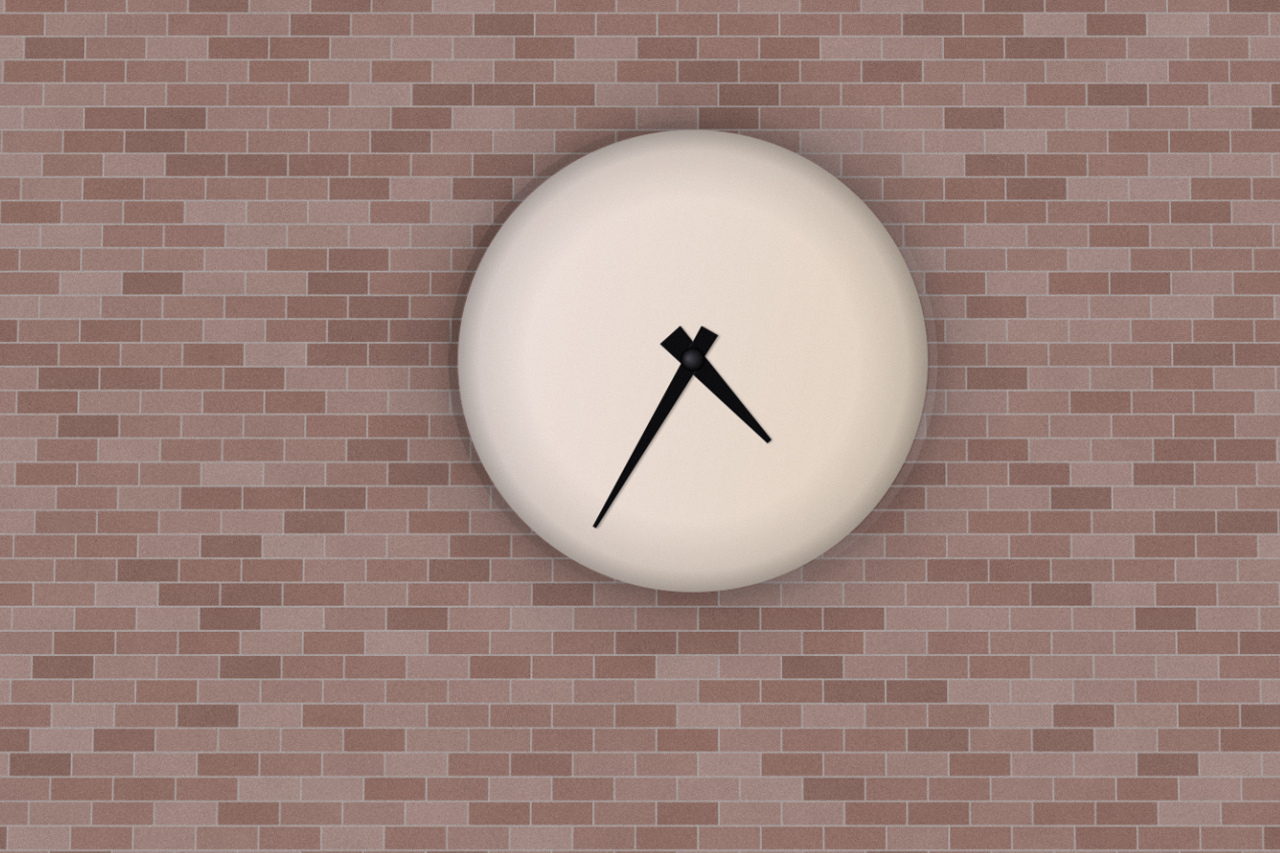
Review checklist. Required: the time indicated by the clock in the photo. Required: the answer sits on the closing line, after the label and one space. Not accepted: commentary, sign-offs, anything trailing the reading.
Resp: 4:35
